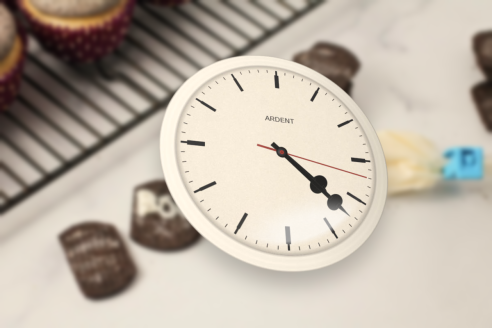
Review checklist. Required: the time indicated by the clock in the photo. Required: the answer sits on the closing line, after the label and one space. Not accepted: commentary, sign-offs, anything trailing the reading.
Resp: 4:22:17
